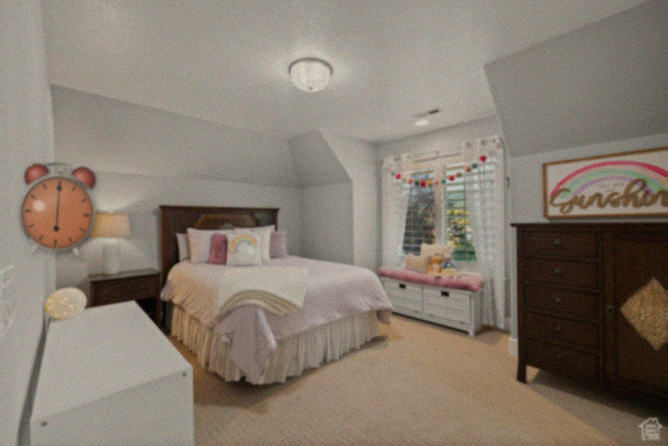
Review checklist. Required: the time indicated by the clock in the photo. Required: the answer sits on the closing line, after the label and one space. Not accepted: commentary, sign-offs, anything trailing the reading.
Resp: 6:00
